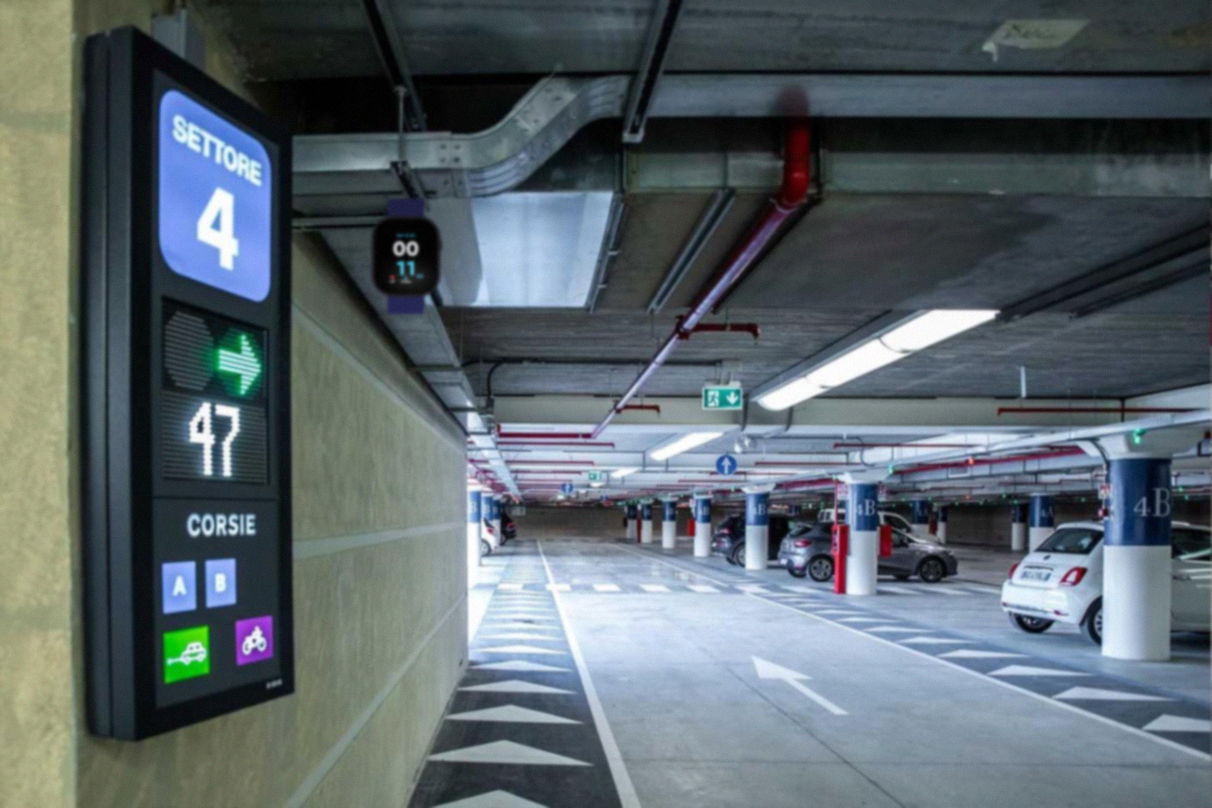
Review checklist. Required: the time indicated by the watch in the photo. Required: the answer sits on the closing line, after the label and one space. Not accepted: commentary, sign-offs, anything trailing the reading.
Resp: 0:11
